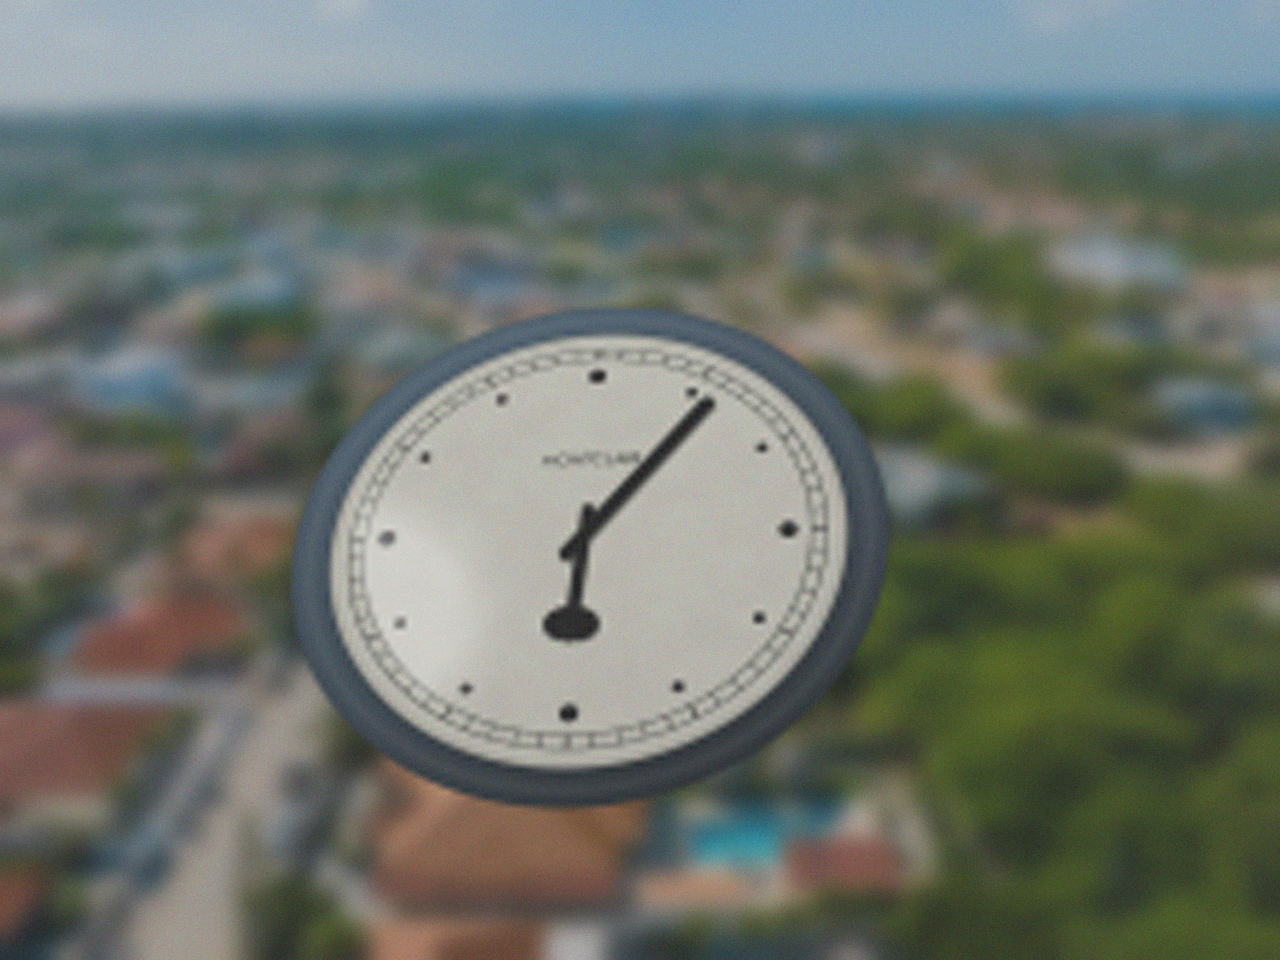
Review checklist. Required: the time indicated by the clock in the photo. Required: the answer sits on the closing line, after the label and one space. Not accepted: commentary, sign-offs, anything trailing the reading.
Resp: 6:06
